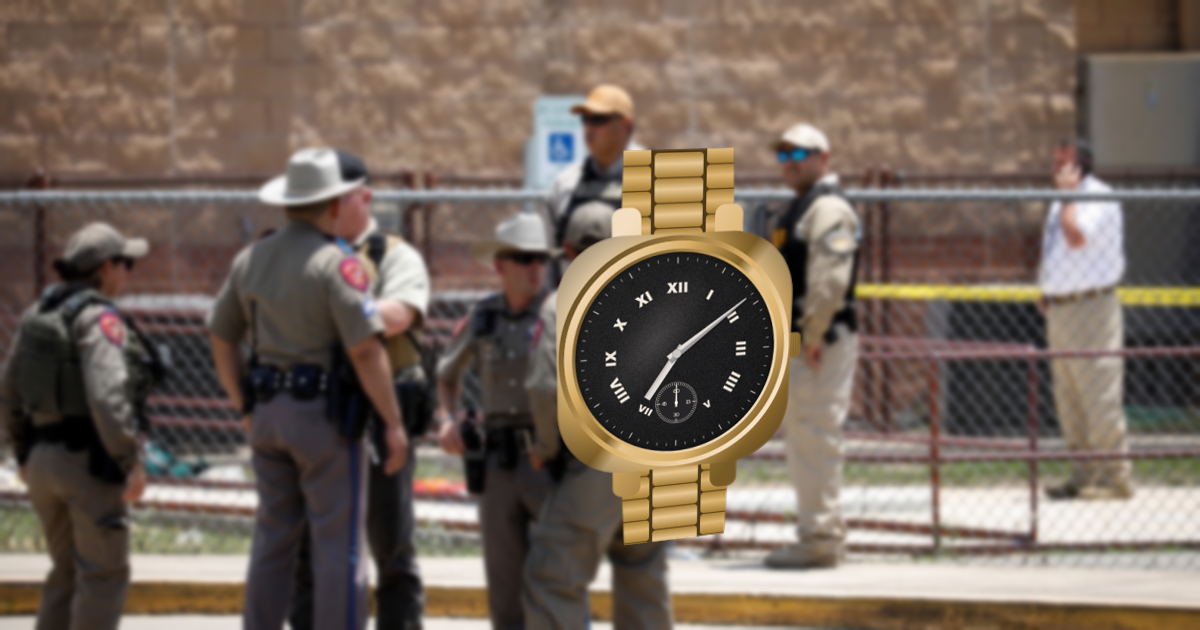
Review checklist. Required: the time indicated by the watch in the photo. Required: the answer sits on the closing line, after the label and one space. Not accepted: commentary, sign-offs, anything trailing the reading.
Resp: 7:09
